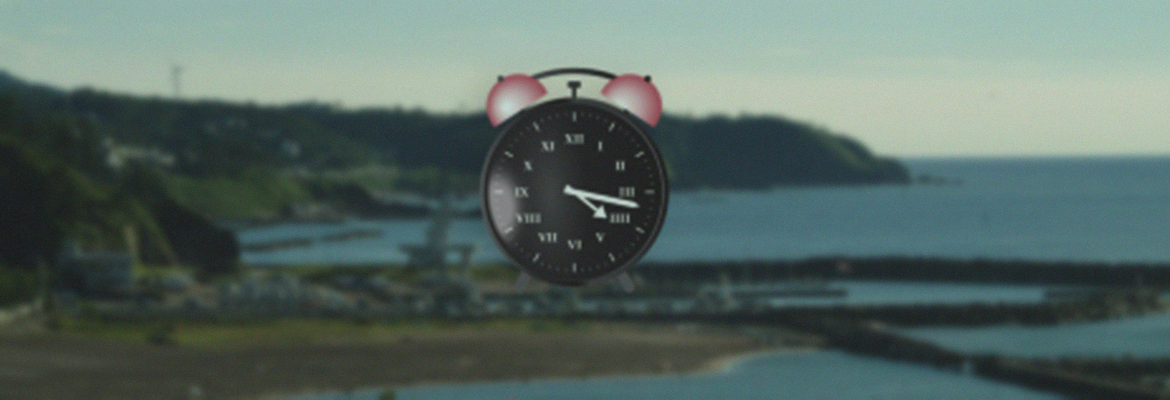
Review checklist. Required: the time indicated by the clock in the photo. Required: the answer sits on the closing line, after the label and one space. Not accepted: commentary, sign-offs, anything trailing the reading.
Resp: 4:17
